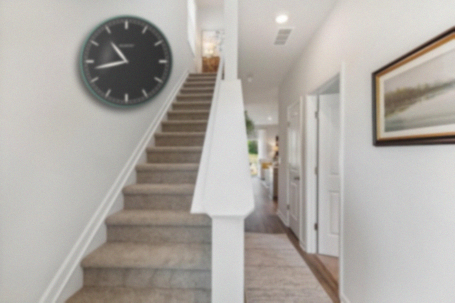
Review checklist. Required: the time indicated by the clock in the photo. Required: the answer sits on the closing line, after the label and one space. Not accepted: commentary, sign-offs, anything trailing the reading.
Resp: 10:43
